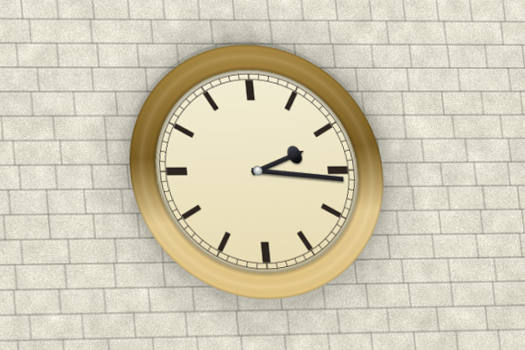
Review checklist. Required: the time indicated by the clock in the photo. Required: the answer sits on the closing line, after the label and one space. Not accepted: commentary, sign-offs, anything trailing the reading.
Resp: 2:16
